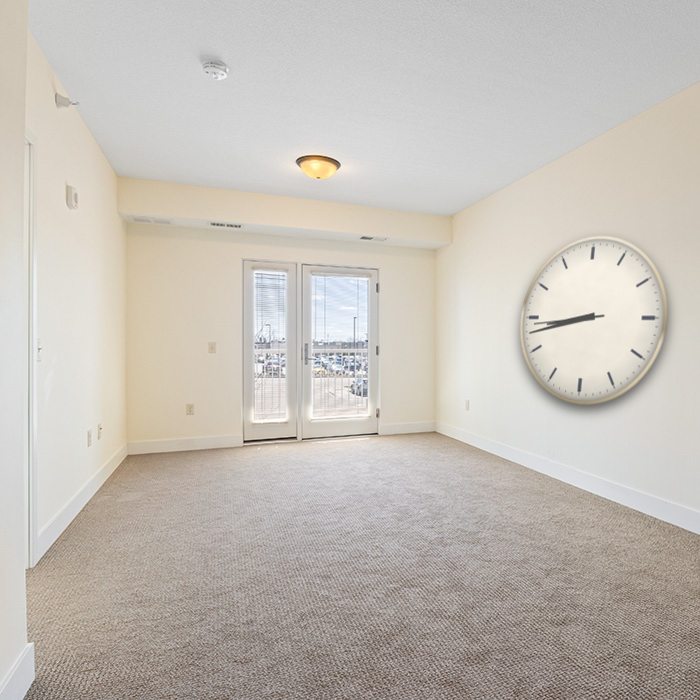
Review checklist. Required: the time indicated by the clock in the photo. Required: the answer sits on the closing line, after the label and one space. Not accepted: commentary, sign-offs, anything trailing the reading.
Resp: 8:42:44
